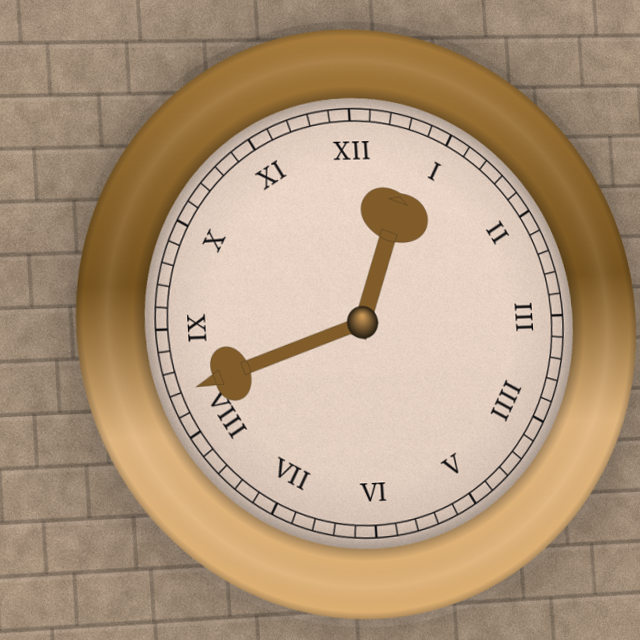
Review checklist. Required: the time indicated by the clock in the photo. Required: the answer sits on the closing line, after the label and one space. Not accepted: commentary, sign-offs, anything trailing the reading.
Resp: 12:42
